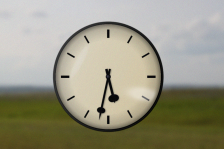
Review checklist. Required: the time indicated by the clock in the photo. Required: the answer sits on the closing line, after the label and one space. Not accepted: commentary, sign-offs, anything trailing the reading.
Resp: 5:32
